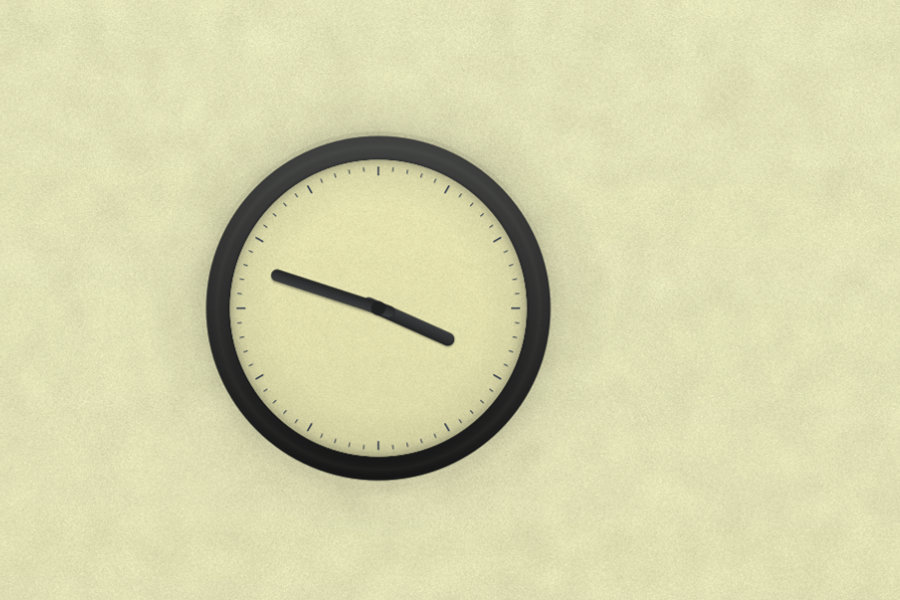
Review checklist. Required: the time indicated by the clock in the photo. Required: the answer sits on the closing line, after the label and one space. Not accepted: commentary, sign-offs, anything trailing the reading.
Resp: 3:48
